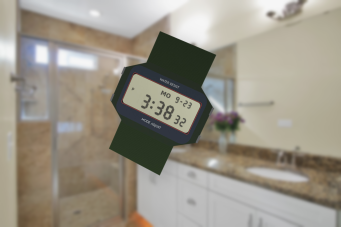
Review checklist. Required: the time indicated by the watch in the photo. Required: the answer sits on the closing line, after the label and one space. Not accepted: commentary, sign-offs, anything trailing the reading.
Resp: 3:38:32
